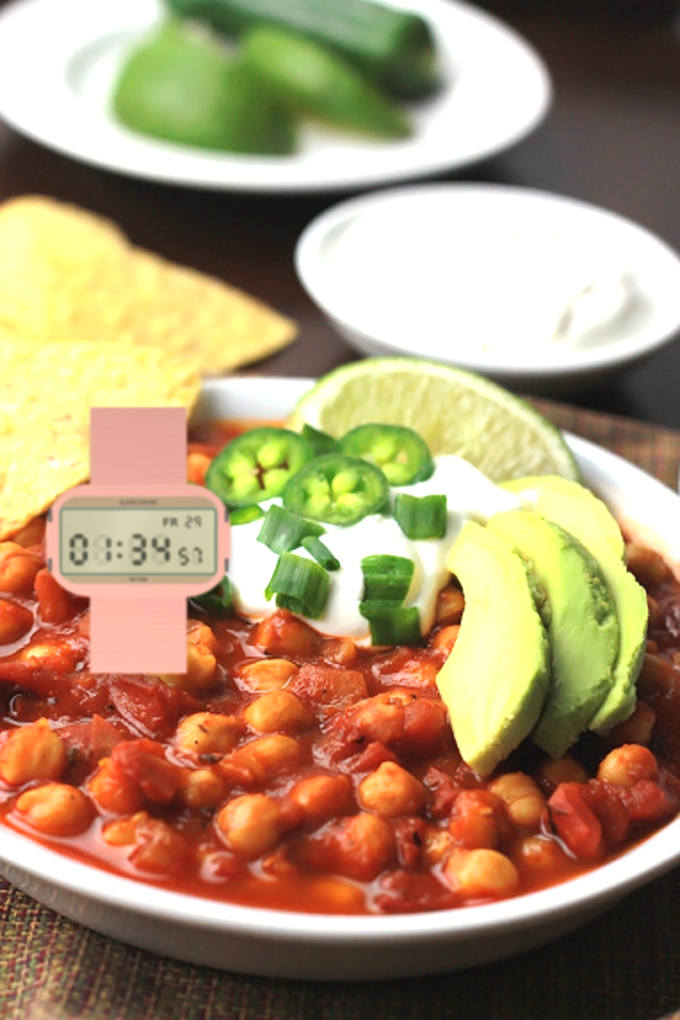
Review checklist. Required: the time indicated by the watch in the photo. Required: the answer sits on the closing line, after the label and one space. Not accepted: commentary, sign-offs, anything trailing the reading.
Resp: 1:34:57
